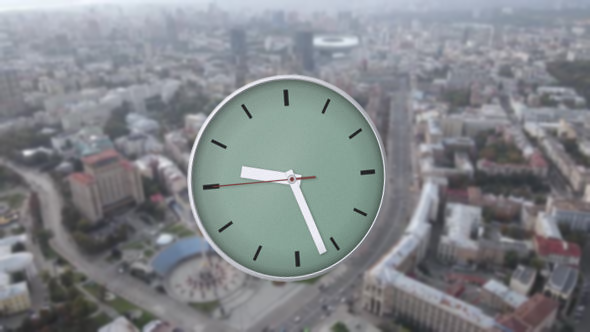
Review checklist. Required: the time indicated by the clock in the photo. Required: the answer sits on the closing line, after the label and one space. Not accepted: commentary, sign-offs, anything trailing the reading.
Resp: 9:26:45
